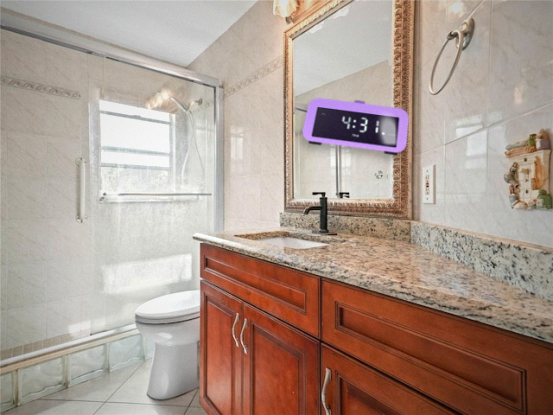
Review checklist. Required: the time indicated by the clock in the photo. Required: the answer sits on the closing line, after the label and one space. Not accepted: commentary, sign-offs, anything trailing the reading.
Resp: 4:31
